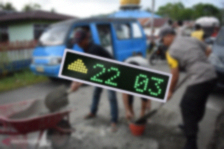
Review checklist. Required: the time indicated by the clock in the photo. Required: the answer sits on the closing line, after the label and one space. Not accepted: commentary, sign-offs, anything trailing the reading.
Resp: 22:03
